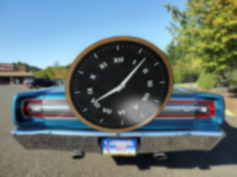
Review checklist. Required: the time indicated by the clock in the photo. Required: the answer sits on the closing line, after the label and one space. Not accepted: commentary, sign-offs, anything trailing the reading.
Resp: 8:07
